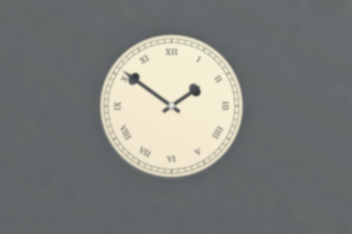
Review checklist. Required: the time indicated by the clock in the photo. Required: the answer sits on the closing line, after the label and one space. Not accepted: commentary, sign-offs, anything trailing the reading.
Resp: 1:51
